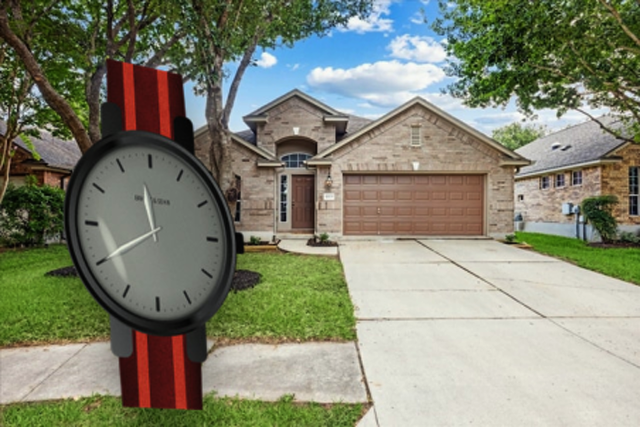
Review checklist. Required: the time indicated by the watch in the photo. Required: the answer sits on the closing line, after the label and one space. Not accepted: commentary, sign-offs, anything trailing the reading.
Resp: 11:40
